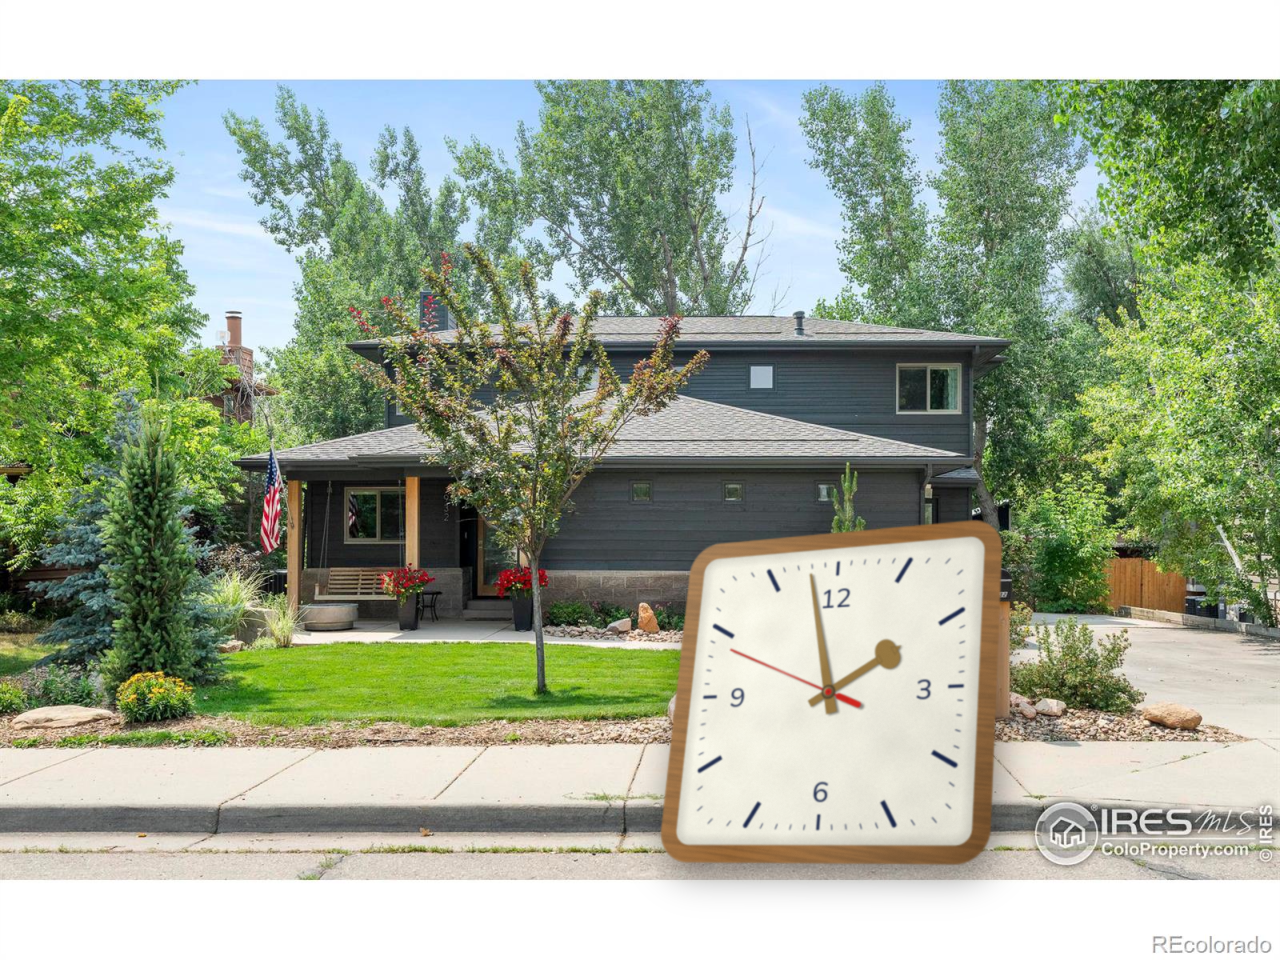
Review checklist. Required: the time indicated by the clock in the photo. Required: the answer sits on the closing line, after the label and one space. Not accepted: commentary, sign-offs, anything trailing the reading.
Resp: 1:57:49
